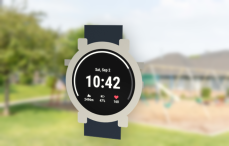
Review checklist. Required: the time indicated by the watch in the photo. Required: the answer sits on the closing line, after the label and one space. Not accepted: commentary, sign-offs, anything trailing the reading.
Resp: 10:42
